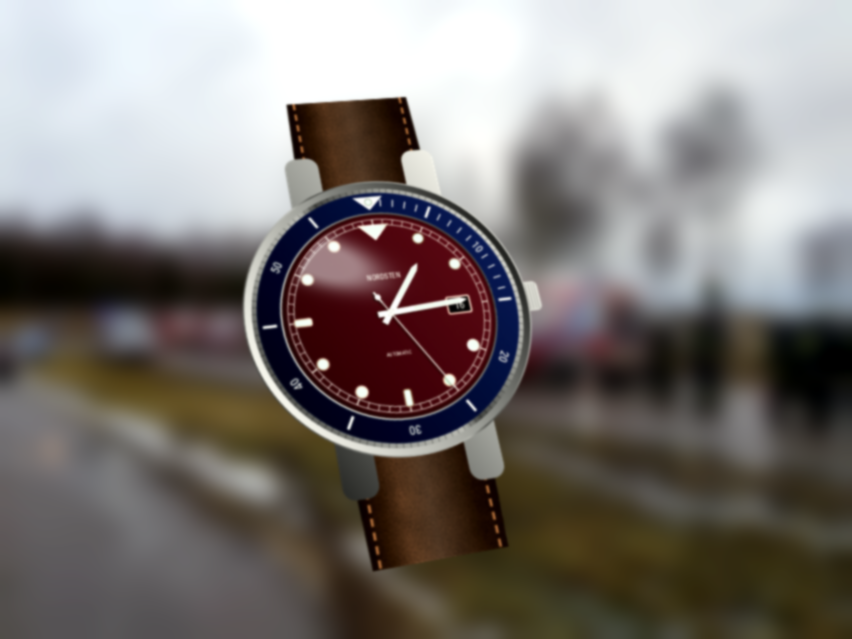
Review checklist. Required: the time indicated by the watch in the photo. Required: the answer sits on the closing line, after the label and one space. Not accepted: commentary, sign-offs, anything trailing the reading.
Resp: 1:14:25
